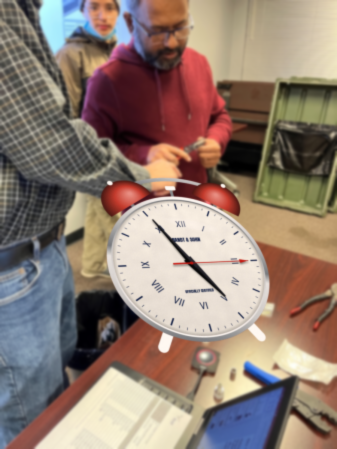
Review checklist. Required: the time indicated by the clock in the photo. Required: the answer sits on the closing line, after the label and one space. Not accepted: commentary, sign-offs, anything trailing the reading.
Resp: 4:55:15
